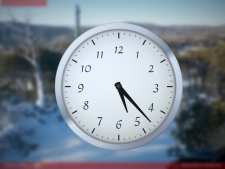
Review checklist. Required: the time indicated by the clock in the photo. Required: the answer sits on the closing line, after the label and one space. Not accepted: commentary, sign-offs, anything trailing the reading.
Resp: 5:23
